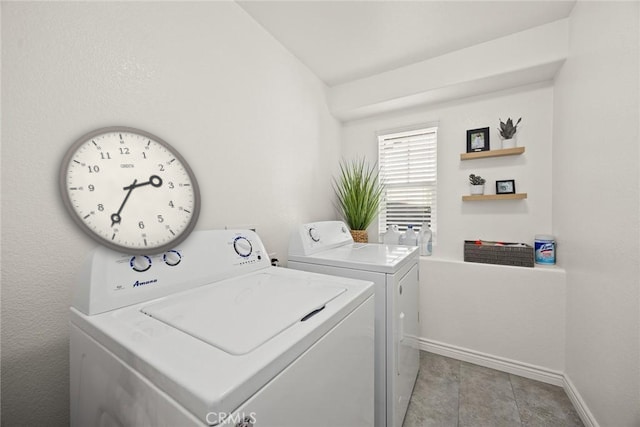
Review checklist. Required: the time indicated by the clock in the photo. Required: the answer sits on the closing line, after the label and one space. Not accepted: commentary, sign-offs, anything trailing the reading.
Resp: 2:36
